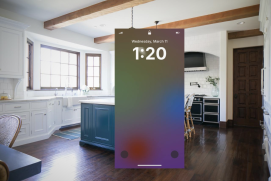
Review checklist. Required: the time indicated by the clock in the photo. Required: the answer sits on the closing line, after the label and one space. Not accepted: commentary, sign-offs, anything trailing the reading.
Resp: 1:20
